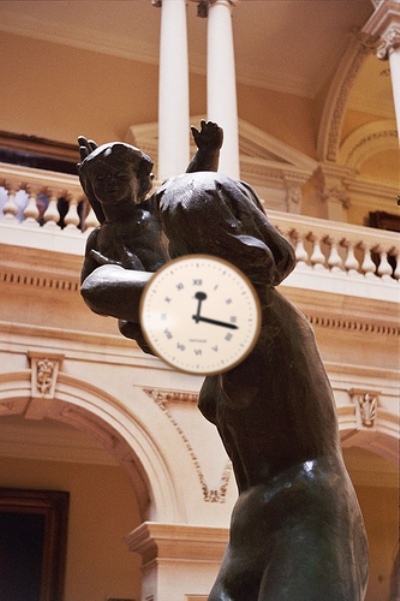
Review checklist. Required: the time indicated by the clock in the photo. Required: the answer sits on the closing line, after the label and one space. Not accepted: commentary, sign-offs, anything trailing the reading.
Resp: 12:17
